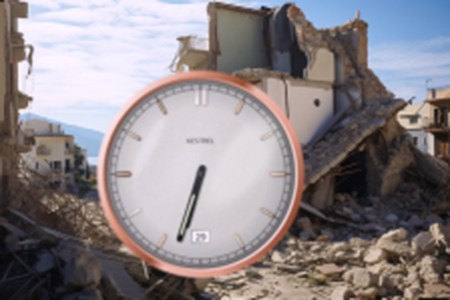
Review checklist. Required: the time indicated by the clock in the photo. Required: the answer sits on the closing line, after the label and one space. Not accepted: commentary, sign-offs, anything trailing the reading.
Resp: 6:33
